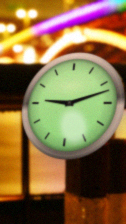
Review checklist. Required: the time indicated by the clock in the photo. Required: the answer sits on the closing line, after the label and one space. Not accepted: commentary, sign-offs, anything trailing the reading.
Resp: 9:12
